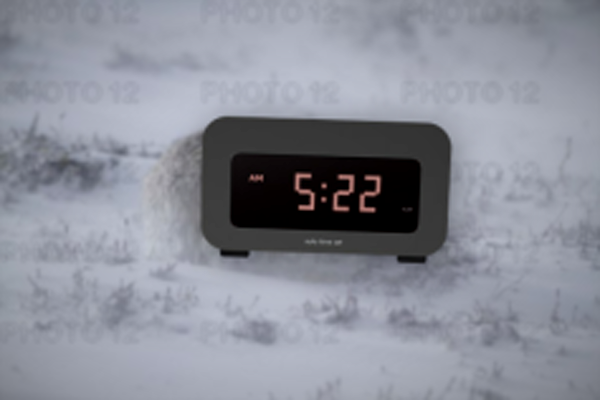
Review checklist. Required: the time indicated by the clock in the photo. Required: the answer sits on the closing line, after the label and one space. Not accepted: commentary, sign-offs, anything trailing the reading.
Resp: 5:22
